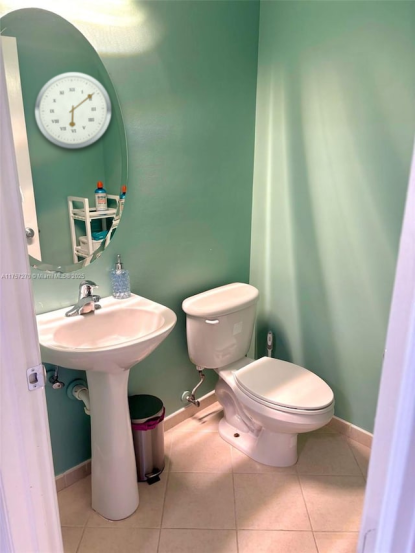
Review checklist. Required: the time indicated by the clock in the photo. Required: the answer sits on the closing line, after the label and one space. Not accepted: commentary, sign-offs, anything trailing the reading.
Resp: 6:09
